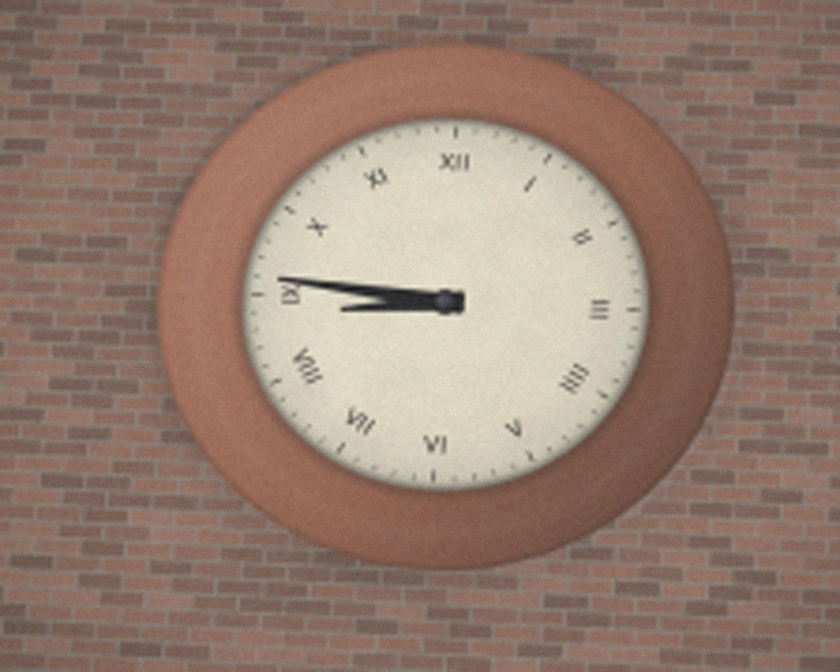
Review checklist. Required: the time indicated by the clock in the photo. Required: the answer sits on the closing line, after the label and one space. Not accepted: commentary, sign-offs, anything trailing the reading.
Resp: 8:46
